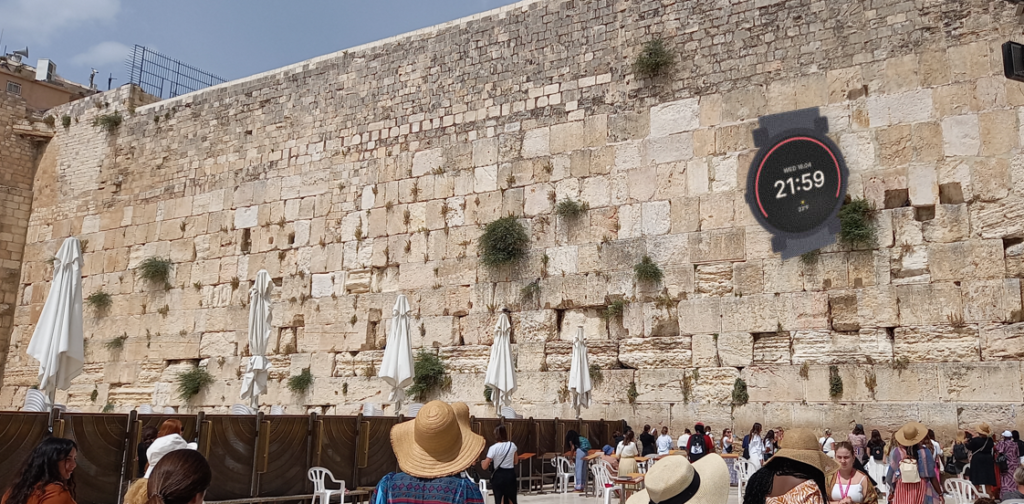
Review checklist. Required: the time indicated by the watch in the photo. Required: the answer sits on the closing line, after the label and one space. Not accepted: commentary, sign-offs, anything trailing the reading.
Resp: 21:59
